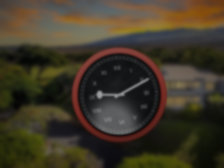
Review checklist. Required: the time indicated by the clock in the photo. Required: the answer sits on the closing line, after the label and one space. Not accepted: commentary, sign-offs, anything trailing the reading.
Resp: 9:11
